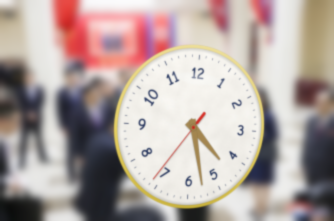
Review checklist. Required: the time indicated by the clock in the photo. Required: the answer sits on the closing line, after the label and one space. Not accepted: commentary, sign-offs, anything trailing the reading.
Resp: 4:27:36
